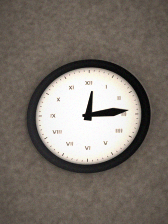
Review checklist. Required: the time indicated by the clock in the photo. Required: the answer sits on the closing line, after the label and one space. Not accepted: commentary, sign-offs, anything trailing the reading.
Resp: 12:14
